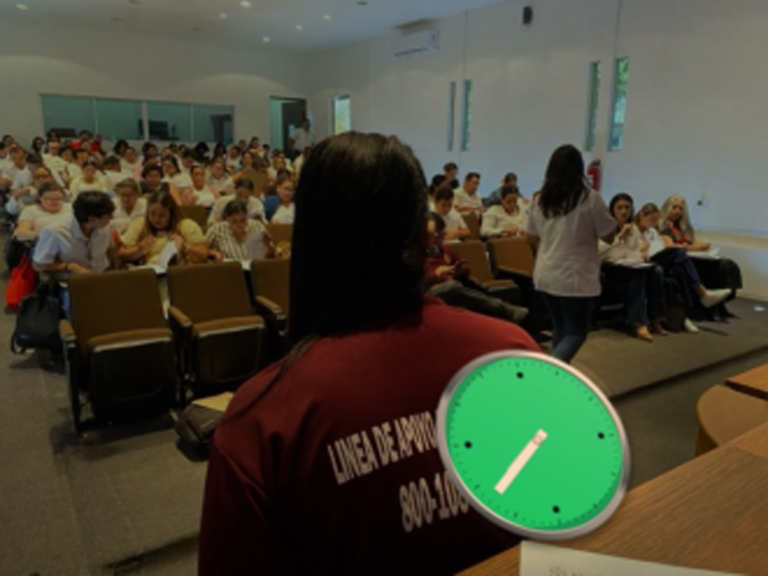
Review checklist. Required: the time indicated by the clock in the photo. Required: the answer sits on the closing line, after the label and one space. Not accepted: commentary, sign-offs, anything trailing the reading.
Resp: 7:38
